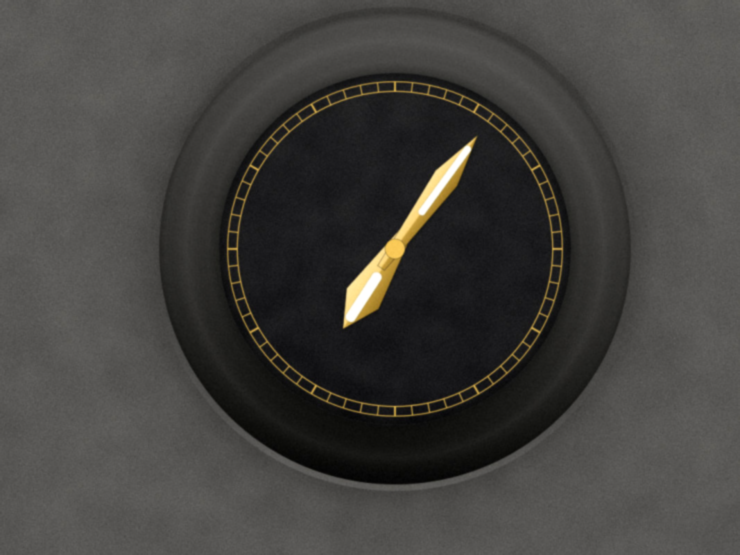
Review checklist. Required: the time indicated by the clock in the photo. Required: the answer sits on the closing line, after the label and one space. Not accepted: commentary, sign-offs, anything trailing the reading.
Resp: 7:06
